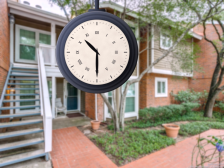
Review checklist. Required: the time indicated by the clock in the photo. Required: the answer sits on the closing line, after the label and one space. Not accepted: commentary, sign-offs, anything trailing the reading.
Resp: 10:30
